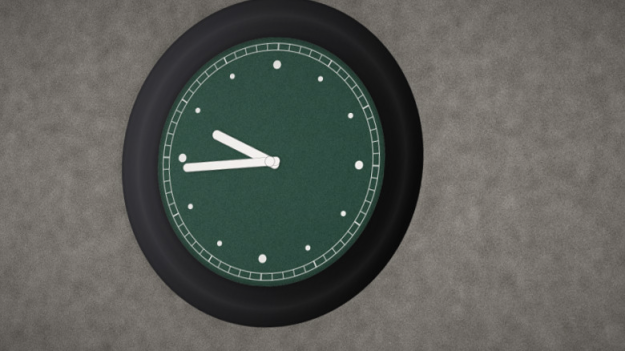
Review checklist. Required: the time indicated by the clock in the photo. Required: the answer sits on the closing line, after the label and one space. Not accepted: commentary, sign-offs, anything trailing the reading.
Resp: 9:44
